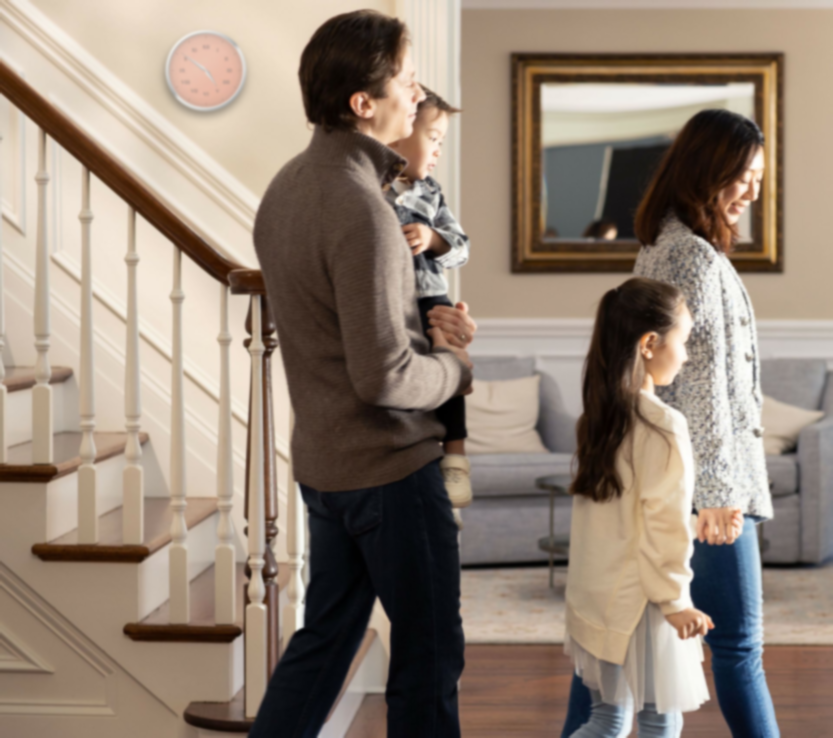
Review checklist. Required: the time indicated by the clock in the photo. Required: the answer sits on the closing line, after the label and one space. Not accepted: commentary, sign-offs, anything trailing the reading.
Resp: 4:51
